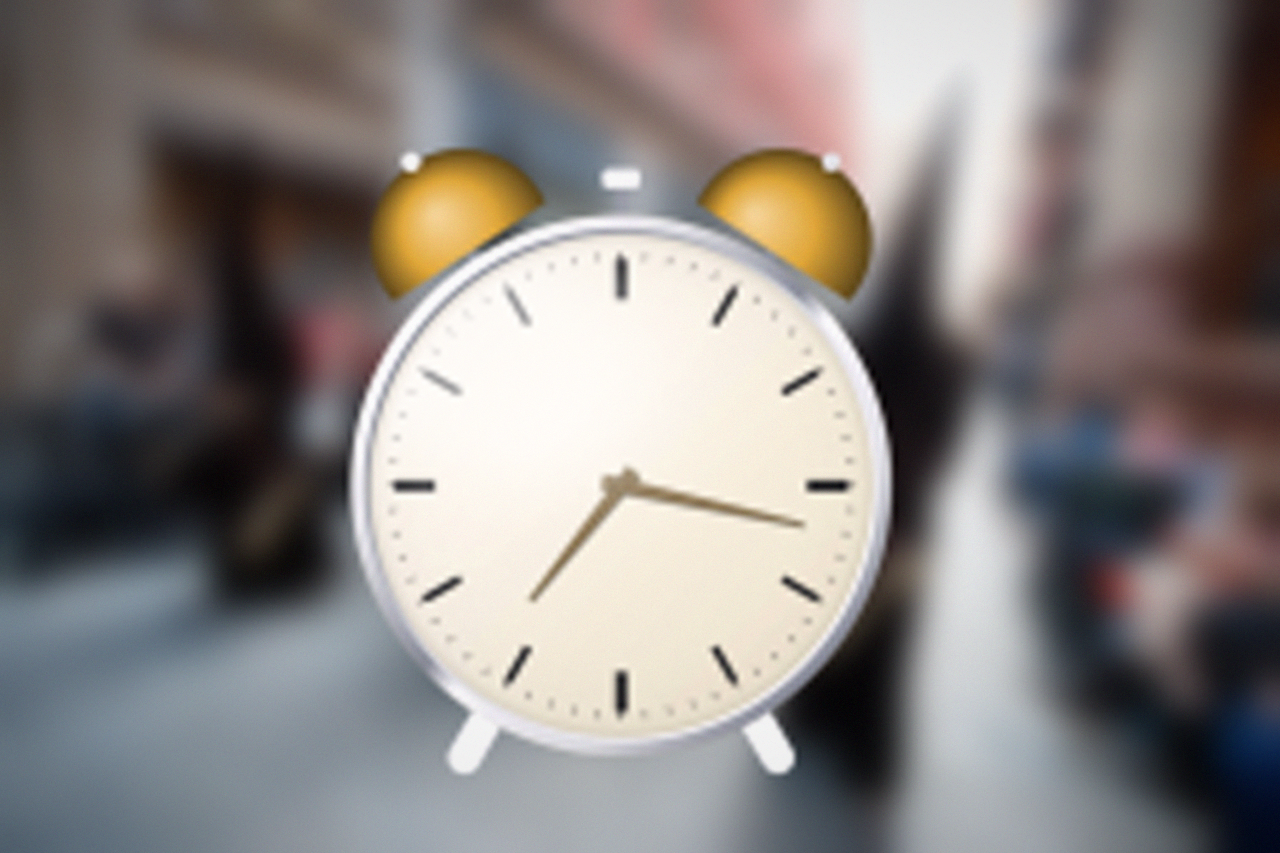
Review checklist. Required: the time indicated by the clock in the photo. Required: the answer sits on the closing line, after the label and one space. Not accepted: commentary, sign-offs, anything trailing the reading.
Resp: 7:17
